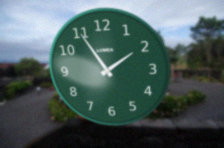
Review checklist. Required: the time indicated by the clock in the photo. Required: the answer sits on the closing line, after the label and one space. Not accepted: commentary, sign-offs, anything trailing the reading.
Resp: 1:55
